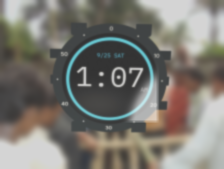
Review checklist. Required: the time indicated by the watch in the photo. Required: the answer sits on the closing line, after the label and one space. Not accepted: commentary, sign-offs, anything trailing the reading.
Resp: 1:07
